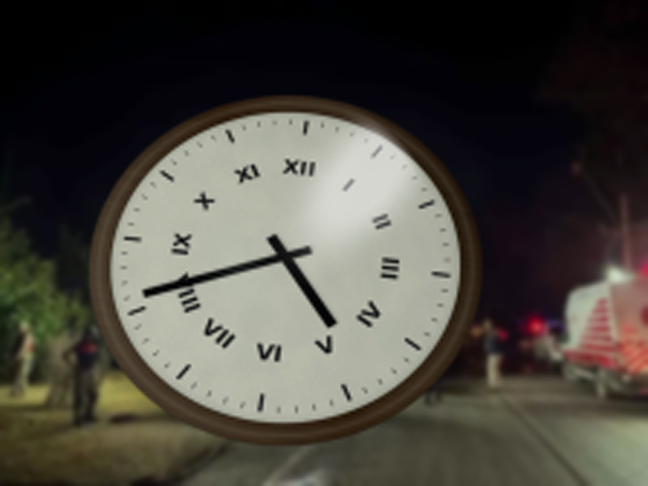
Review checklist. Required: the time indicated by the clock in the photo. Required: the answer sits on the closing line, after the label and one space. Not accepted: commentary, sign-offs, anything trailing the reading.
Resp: 4:41
